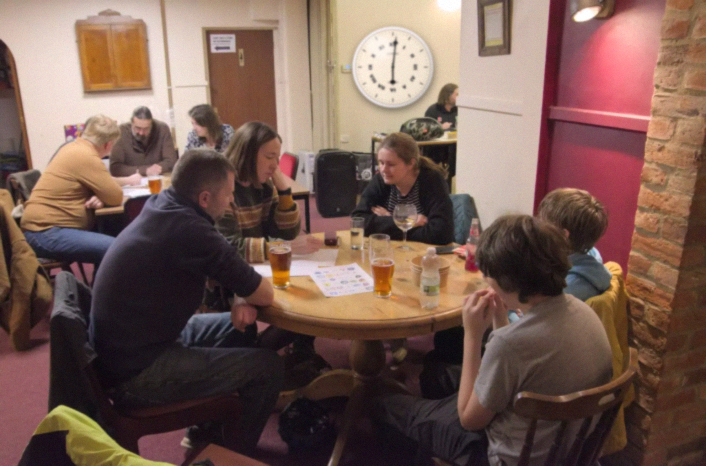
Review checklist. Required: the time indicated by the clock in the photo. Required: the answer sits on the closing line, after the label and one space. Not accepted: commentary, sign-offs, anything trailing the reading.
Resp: 6:01
